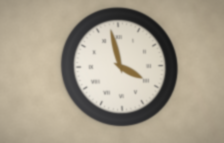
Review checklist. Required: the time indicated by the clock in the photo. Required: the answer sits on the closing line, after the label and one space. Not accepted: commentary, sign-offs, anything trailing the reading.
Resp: 3:58
